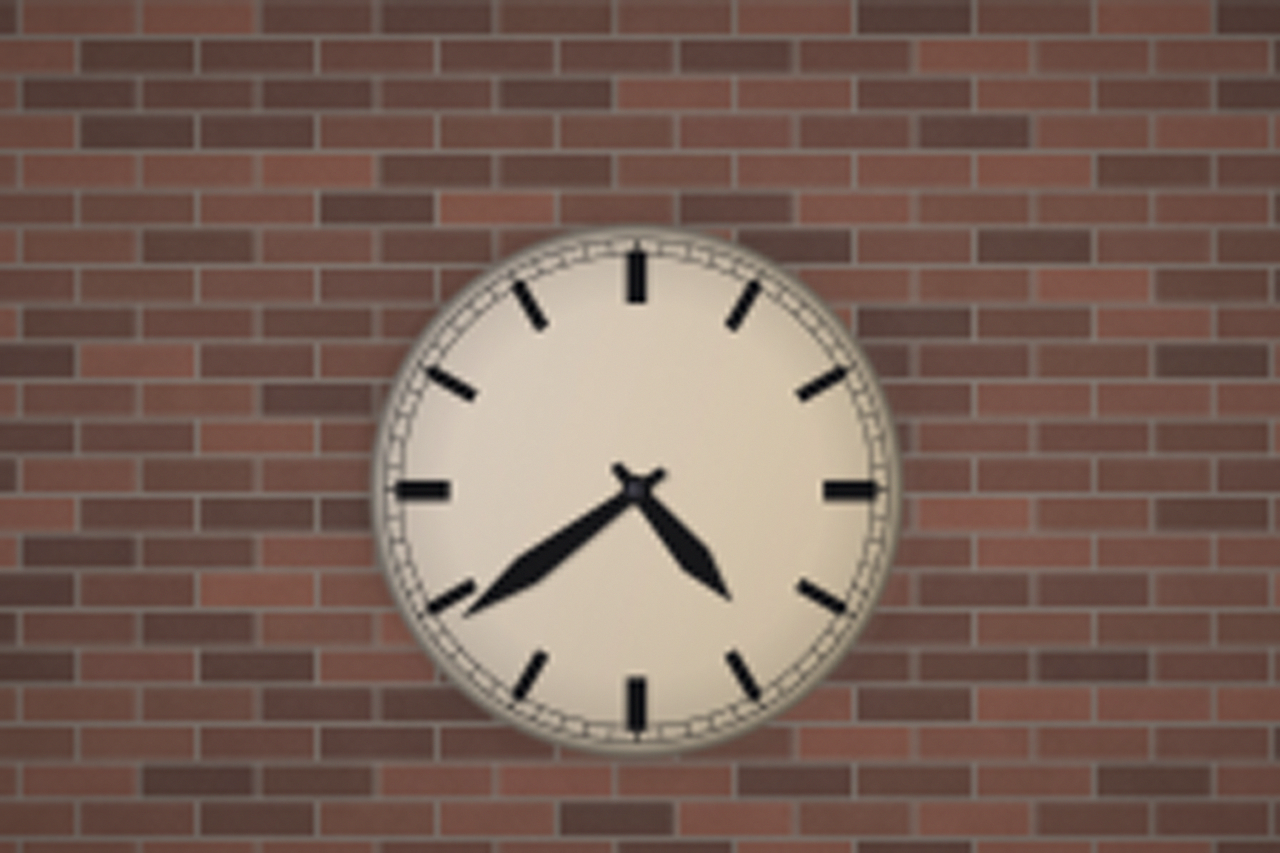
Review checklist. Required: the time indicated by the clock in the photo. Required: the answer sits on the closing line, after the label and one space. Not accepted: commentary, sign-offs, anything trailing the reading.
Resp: 4:39
